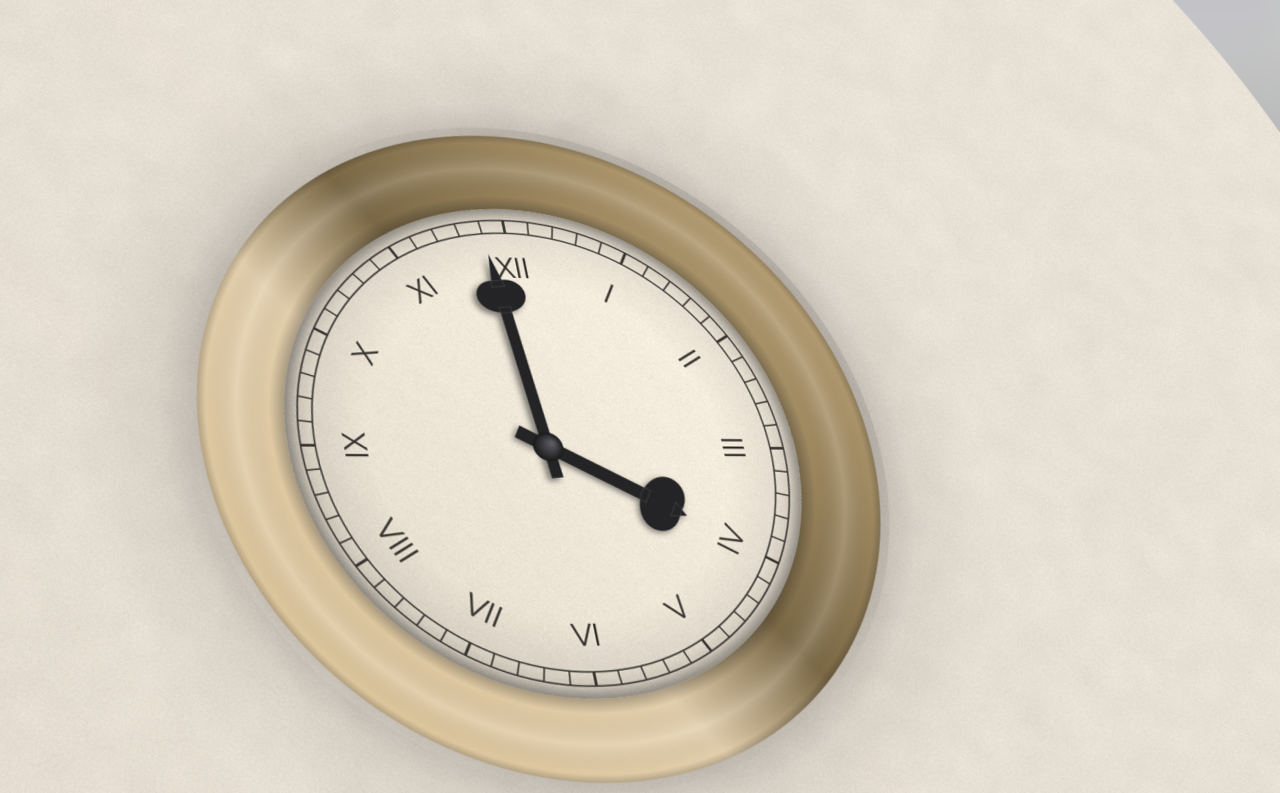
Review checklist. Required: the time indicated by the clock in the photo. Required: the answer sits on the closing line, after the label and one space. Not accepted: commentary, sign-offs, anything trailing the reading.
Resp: 3:59
